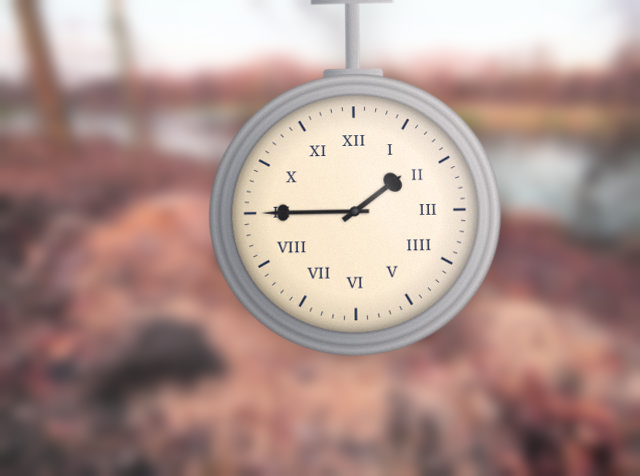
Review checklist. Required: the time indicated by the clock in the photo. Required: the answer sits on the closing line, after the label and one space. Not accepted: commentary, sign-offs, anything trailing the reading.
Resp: 1:45
